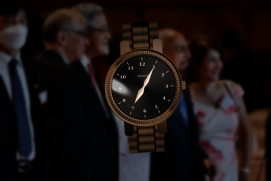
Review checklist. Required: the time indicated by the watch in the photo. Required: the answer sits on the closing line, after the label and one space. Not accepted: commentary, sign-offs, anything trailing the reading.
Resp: 7:05
